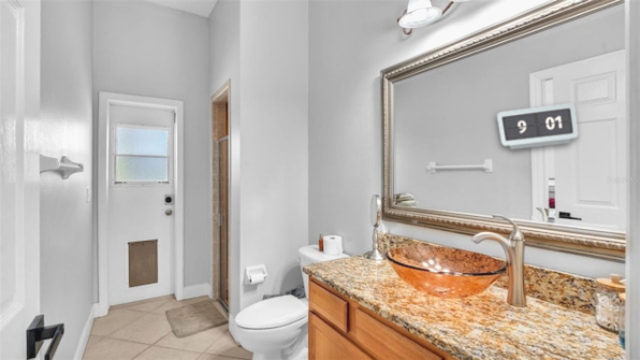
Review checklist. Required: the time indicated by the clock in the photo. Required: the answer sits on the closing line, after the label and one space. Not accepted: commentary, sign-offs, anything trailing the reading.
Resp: 9:01
